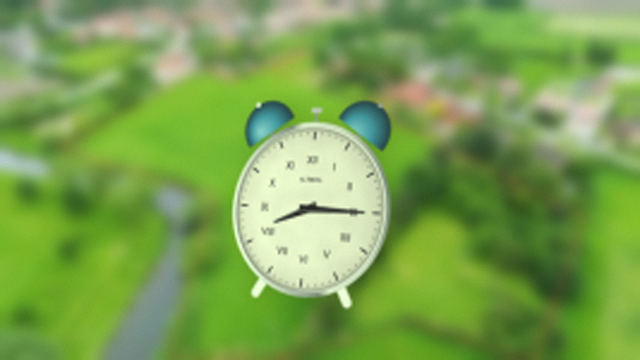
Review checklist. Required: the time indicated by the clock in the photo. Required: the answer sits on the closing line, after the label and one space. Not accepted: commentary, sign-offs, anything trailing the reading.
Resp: 8:15
